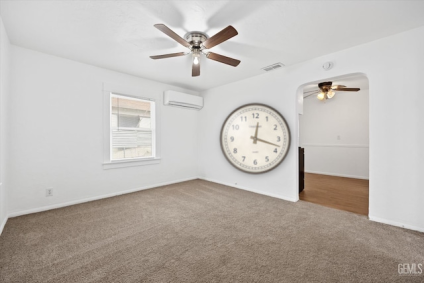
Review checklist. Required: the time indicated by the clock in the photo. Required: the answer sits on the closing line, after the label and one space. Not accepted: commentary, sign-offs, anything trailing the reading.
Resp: 12:18
